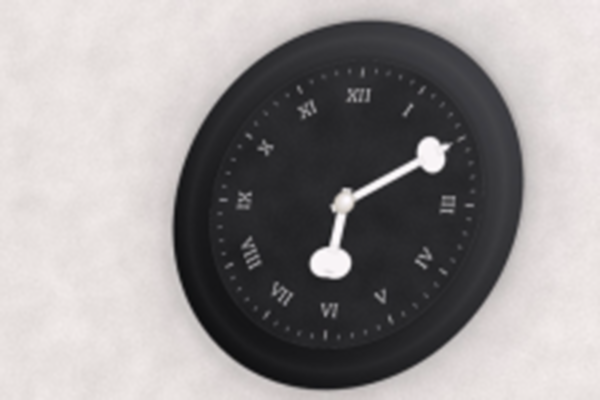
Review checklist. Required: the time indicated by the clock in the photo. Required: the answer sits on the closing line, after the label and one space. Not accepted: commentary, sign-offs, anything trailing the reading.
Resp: 6:10
